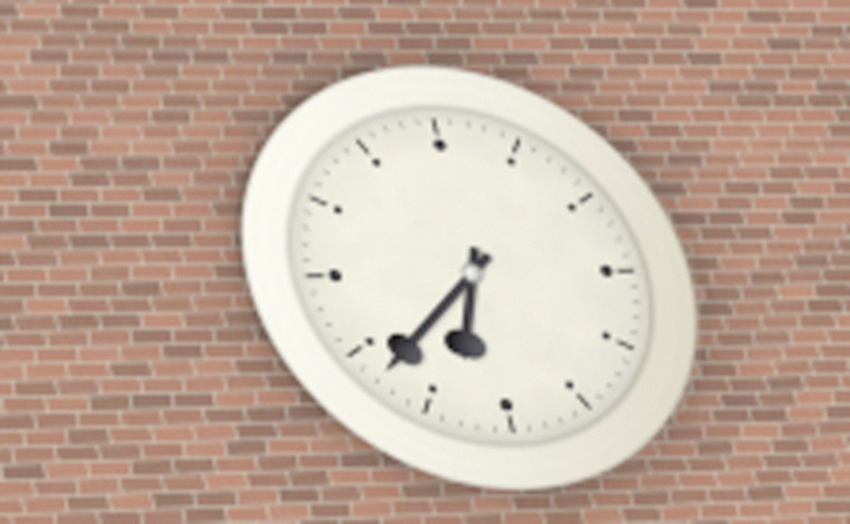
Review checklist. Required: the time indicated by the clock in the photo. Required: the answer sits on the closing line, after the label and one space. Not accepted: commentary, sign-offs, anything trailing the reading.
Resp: 6:38
